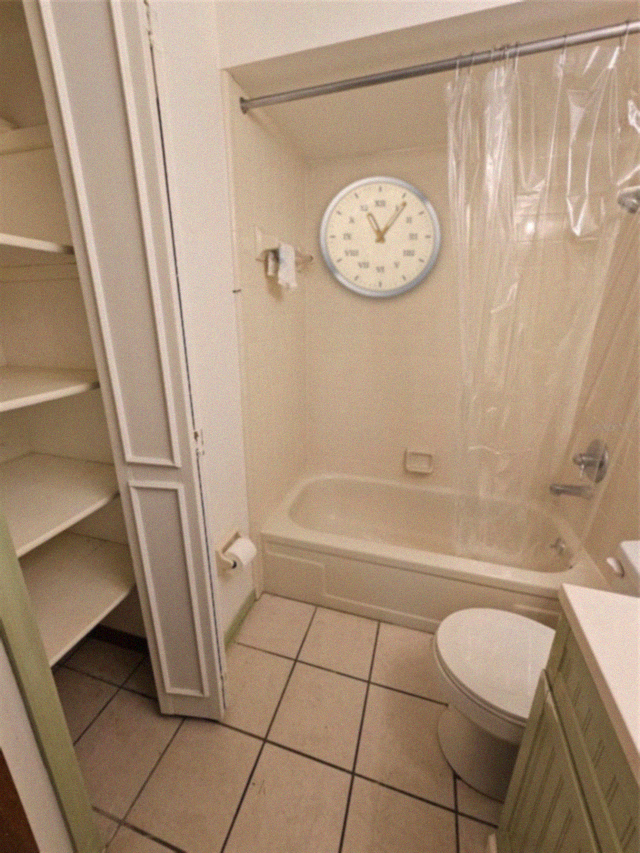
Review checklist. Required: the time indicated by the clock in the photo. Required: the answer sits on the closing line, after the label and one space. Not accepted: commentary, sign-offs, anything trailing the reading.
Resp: 11:06
